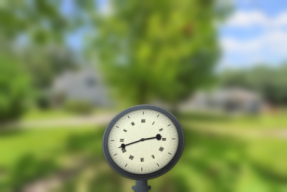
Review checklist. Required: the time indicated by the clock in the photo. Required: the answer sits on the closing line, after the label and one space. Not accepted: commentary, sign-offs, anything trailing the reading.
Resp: 2:42
